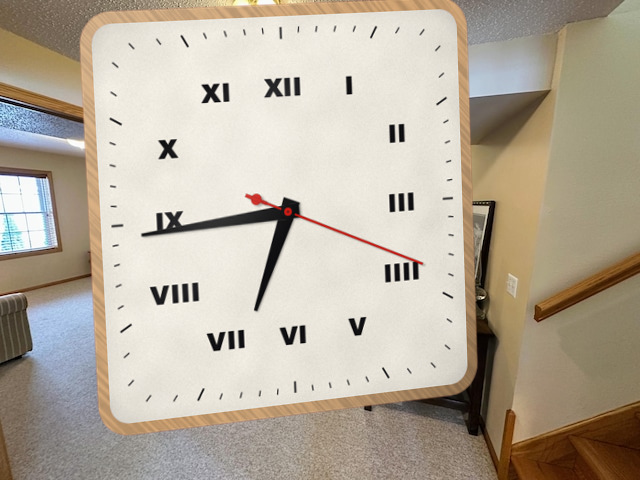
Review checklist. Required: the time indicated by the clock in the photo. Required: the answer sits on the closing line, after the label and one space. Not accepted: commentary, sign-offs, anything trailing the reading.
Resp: 6:44:19
